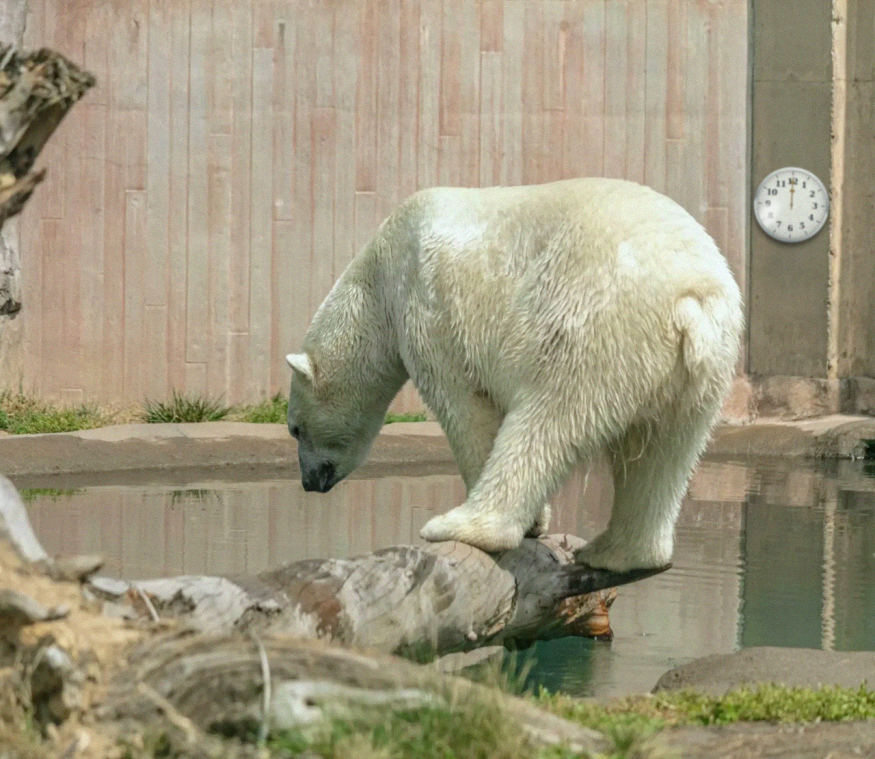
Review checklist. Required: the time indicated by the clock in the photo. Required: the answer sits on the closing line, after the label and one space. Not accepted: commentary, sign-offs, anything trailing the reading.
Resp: 12:00
